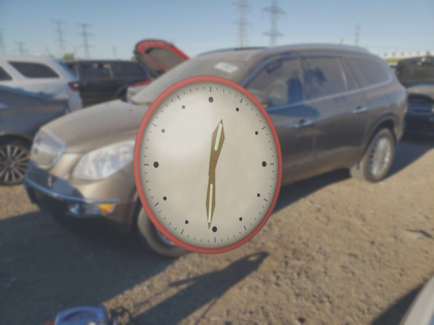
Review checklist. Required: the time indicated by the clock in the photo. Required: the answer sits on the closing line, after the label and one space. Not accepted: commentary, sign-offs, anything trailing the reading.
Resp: 12:31
